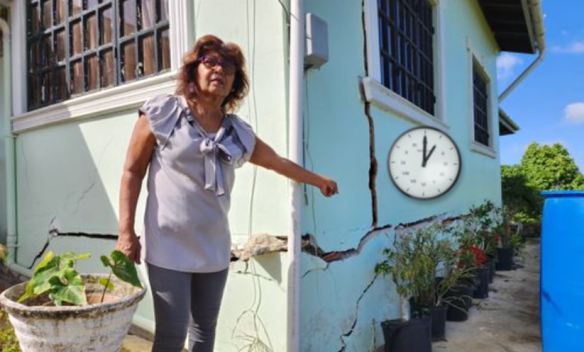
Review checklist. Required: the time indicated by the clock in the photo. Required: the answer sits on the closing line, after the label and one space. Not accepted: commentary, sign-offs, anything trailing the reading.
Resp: 1:00
